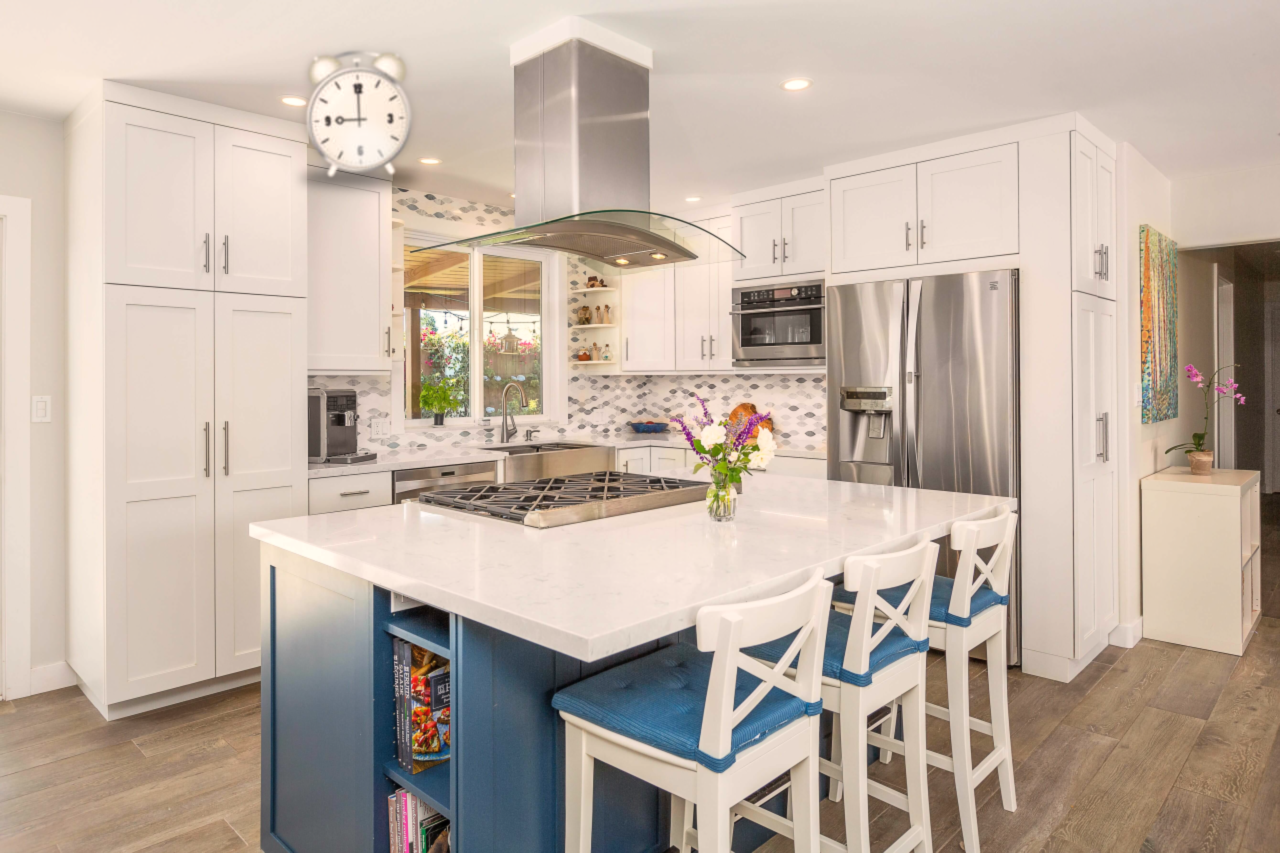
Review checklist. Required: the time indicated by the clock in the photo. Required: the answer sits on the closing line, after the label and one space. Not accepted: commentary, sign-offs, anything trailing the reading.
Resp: 9:00
